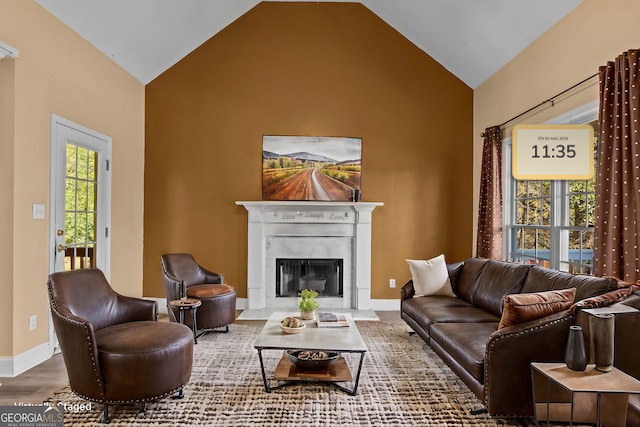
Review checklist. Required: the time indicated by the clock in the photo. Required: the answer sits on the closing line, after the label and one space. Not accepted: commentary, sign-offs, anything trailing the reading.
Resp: 11:35
